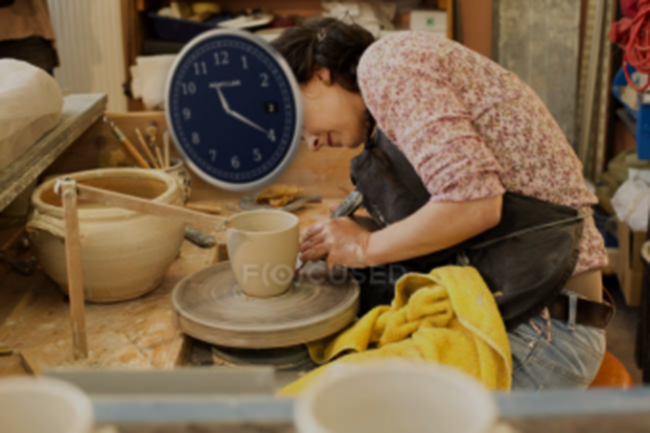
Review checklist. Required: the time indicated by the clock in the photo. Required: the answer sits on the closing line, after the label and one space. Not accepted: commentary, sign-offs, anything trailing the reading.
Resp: 11:20
